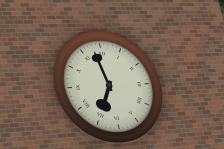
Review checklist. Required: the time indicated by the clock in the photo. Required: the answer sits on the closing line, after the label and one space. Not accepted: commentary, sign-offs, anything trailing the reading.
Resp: 6:58
